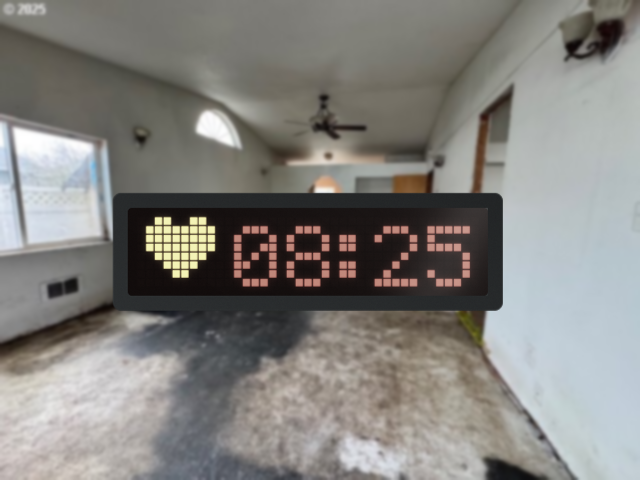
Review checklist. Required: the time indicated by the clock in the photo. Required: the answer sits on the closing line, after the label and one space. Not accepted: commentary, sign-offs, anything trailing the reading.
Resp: 8:25
